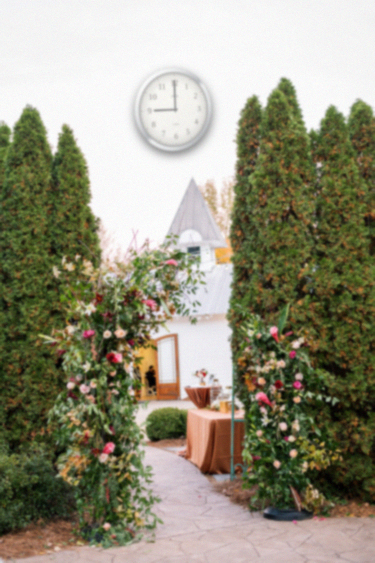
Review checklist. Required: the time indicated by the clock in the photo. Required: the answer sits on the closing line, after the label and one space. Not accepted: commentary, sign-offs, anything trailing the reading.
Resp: 9:00
